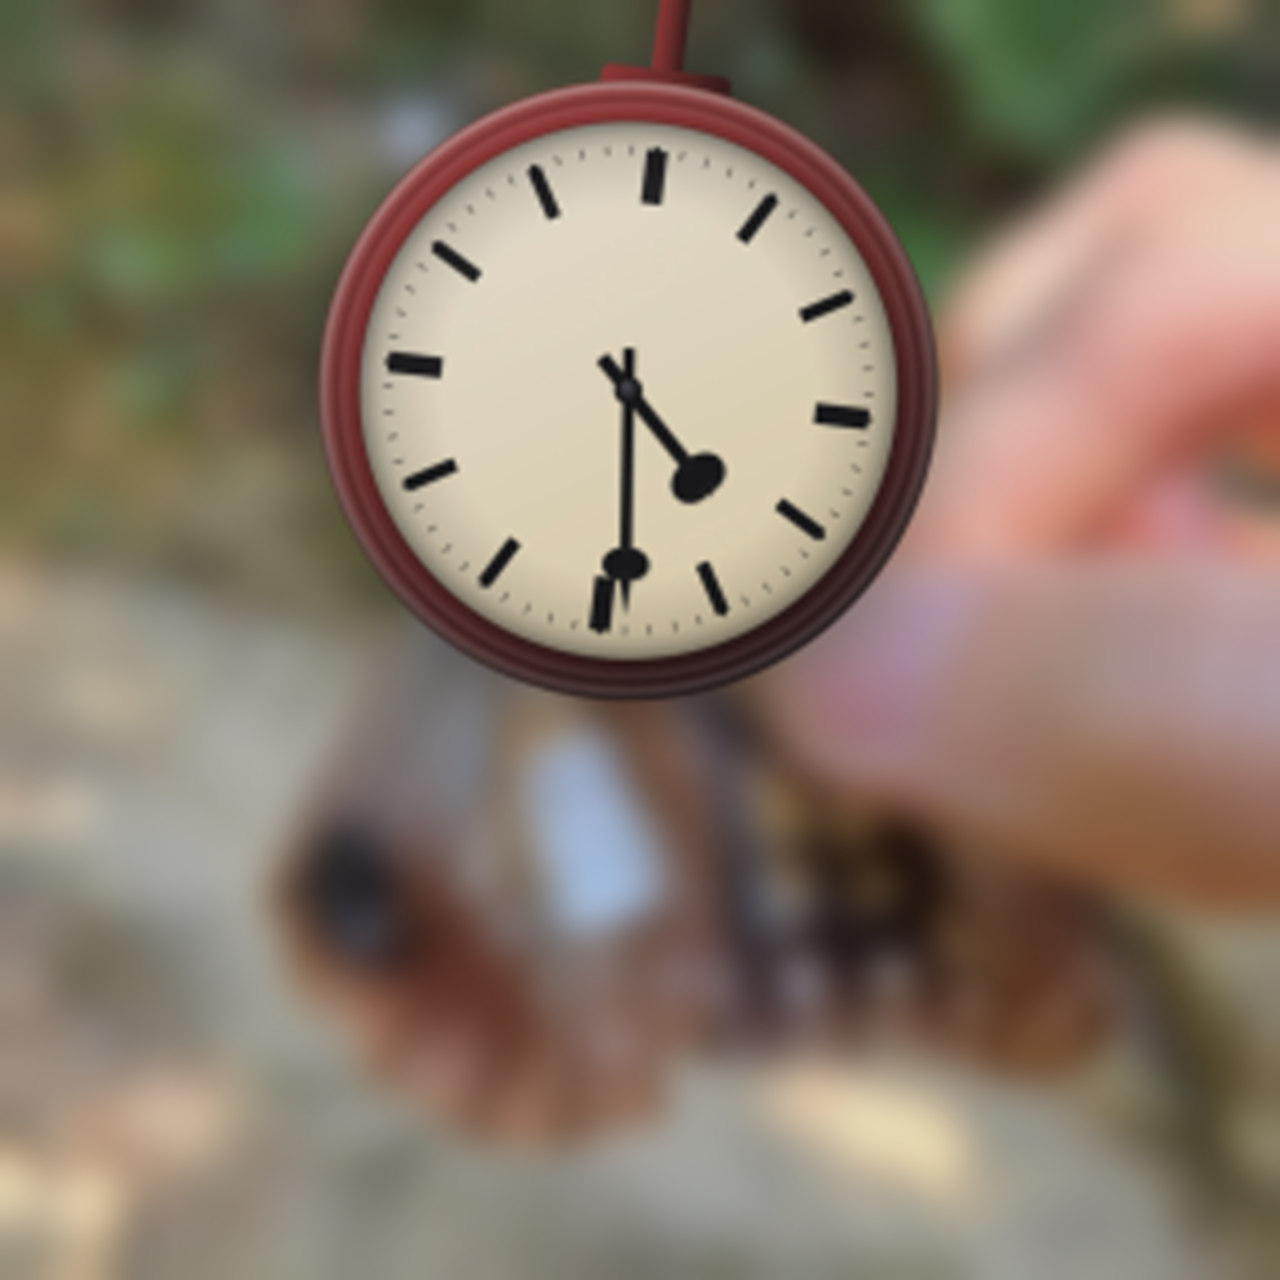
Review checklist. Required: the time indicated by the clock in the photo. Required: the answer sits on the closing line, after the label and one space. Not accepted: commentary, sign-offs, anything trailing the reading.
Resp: 4:29
